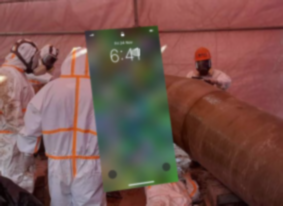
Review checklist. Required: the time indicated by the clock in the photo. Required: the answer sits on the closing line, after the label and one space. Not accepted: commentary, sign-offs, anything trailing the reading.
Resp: 6:41
